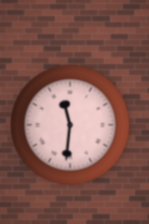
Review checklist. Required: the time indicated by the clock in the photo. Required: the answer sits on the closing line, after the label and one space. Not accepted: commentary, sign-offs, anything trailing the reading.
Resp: 11:31
